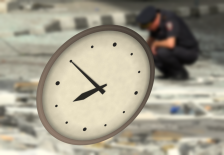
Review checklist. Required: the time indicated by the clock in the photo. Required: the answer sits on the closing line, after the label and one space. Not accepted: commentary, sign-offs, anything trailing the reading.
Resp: 7:50
